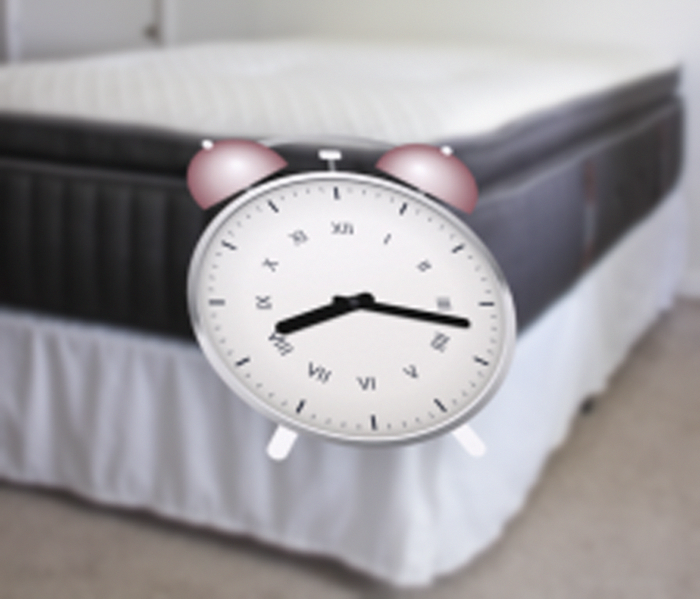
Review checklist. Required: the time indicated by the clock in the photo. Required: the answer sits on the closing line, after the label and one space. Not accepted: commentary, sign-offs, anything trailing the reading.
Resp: 8:17
